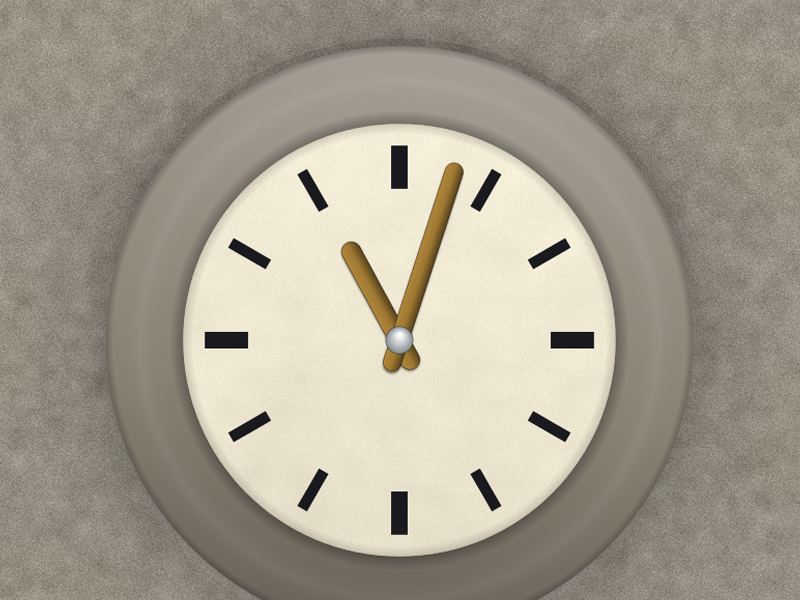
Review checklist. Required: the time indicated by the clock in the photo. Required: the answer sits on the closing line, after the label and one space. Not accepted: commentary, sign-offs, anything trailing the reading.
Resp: 11:03
